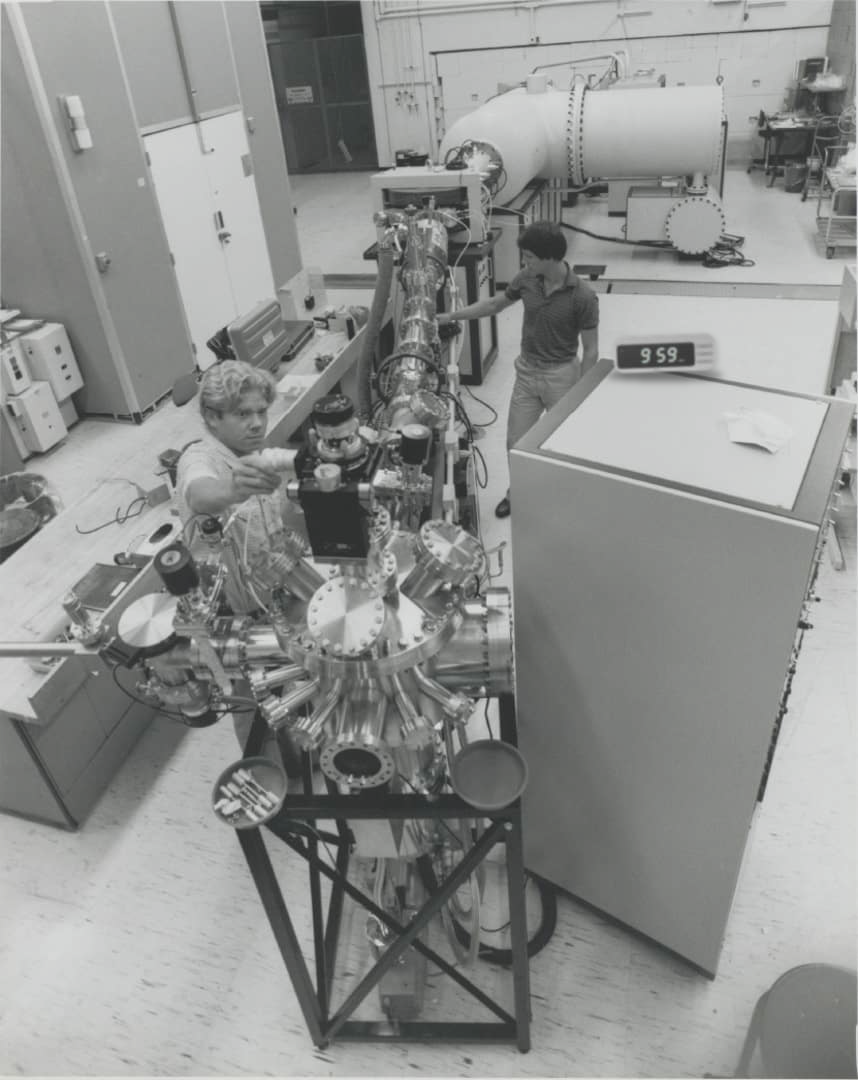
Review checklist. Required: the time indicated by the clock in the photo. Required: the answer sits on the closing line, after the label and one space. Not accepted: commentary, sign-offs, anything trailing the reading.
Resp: 9:59
